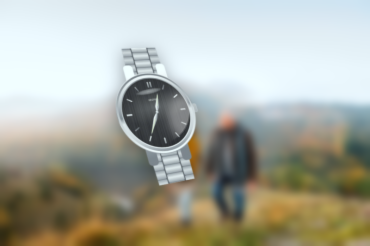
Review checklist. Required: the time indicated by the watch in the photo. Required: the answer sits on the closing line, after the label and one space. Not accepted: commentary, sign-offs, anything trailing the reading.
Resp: 12:35
